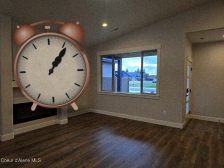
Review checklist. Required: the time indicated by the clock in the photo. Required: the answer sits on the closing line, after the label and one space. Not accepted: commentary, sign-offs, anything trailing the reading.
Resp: 1:06
